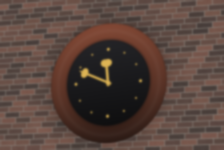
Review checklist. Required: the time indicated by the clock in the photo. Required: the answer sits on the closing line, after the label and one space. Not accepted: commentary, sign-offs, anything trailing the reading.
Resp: 11:49
